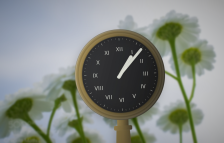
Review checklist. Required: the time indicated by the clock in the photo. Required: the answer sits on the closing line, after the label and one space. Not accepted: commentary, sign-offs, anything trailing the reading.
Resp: 1:07
